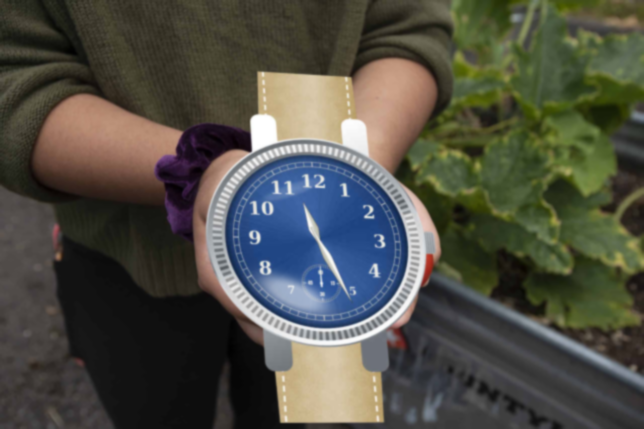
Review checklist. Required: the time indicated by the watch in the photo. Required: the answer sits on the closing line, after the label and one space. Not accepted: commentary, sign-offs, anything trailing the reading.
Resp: 11:26
